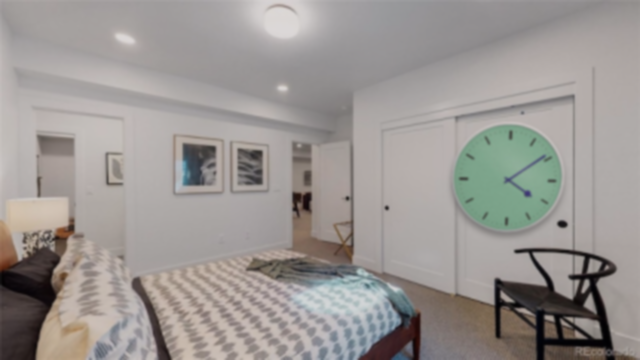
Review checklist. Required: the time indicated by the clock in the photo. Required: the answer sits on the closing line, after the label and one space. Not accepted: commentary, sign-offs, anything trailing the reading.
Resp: 4:09
